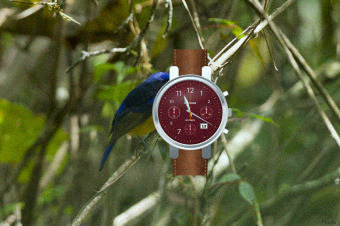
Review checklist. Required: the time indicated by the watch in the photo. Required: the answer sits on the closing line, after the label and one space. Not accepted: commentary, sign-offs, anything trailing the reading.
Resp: 11:20
